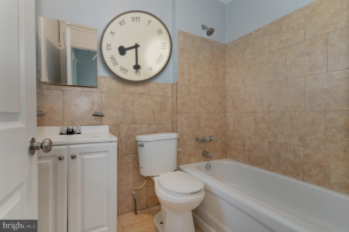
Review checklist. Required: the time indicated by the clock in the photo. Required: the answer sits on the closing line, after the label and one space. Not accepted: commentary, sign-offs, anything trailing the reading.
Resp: 8:30
